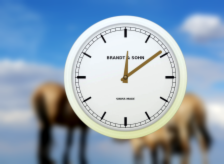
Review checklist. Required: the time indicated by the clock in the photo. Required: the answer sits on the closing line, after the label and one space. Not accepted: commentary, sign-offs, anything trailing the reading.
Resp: 12:09
